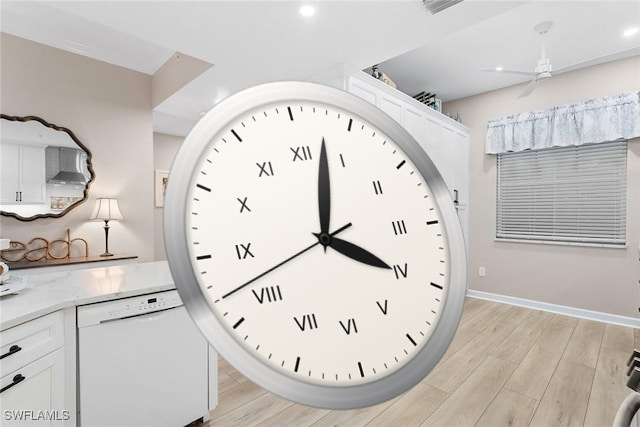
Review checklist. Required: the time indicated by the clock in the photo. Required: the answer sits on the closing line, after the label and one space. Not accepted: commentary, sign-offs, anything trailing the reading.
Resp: 4:02:42
